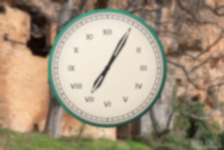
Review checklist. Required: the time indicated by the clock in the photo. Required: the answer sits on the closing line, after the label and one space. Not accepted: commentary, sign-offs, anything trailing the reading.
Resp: 7:05
